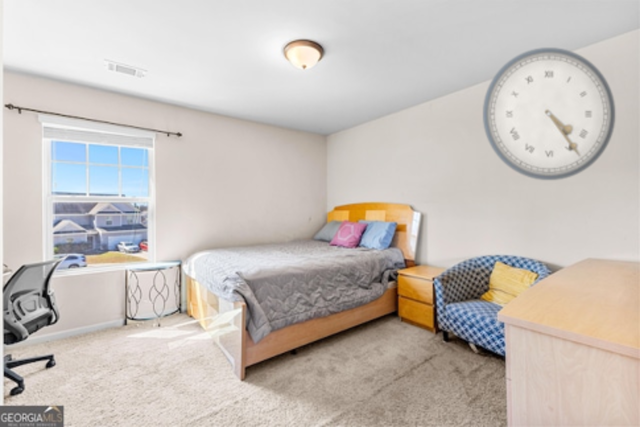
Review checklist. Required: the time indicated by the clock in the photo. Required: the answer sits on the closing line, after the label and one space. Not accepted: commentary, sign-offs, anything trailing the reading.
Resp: 4:24
